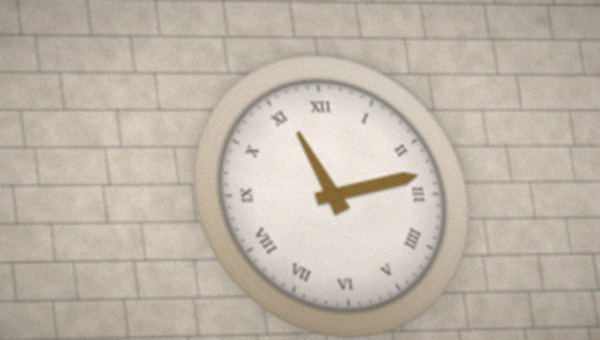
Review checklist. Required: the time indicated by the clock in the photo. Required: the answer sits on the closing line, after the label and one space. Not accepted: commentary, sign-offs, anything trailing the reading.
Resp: 11:13
